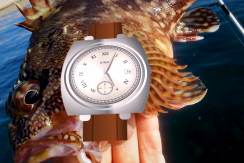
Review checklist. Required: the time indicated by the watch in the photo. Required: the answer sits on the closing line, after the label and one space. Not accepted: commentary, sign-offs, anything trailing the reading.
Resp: 5:04
